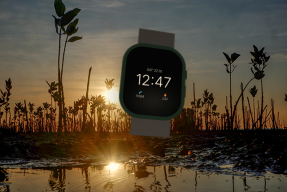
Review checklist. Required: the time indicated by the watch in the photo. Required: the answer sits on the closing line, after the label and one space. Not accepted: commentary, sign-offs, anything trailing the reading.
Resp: 12:47
